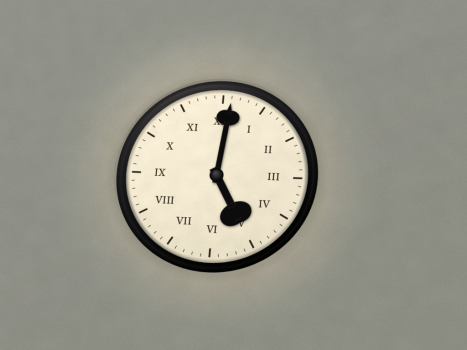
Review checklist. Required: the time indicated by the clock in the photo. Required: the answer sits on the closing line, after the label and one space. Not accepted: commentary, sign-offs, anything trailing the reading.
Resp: 5:01
